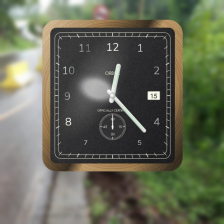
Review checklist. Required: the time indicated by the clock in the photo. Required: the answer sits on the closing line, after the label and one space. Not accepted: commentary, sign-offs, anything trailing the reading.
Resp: 12:23
